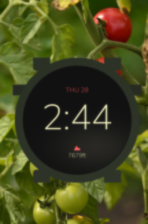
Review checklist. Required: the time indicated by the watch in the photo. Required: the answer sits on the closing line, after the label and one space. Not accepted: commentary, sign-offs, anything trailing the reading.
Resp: 2:44
